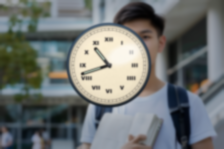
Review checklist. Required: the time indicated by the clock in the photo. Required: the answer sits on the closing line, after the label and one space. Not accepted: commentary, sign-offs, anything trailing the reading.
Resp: 10:42
